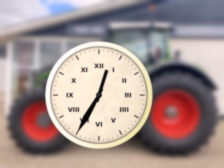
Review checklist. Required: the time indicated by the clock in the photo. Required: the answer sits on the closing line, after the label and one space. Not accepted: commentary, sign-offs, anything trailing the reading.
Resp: 12:35
